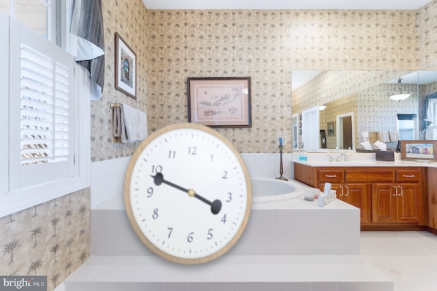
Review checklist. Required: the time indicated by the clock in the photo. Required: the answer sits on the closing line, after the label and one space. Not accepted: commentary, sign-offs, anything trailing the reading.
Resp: 3:48
